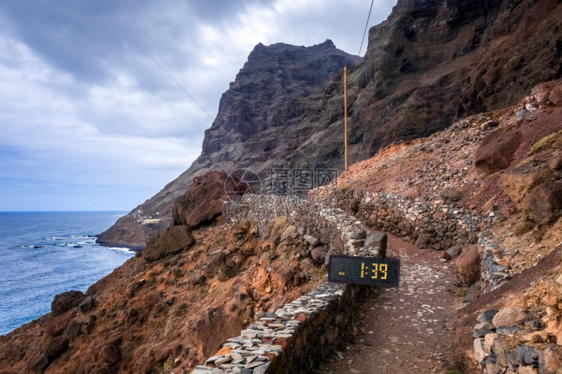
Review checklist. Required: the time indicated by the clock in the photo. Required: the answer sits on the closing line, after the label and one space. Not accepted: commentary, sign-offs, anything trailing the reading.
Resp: 1:39
